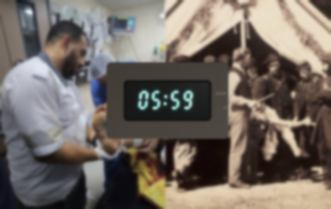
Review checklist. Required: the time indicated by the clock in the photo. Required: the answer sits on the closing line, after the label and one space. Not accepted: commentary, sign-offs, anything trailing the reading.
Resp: 5:59
